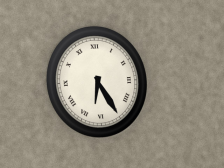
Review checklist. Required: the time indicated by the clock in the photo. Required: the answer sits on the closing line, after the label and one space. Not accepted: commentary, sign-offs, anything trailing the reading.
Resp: 6:25
